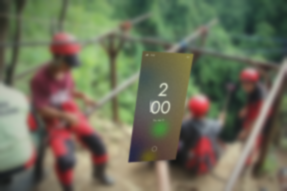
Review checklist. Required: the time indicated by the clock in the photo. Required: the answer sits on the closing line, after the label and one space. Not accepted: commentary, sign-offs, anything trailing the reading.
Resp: 2:00
